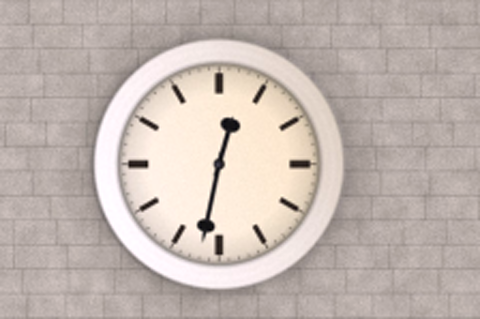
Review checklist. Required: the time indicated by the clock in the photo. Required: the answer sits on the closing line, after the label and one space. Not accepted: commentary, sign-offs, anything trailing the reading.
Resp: 12:32
